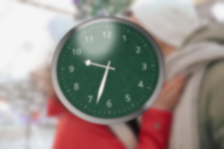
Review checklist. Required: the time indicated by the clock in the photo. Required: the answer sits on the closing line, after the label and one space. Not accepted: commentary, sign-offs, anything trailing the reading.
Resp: 9:33
